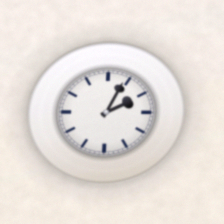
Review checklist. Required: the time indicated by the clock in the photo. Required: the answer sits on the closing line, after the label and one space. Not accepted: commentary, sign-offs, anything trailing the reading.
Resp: 2:04
